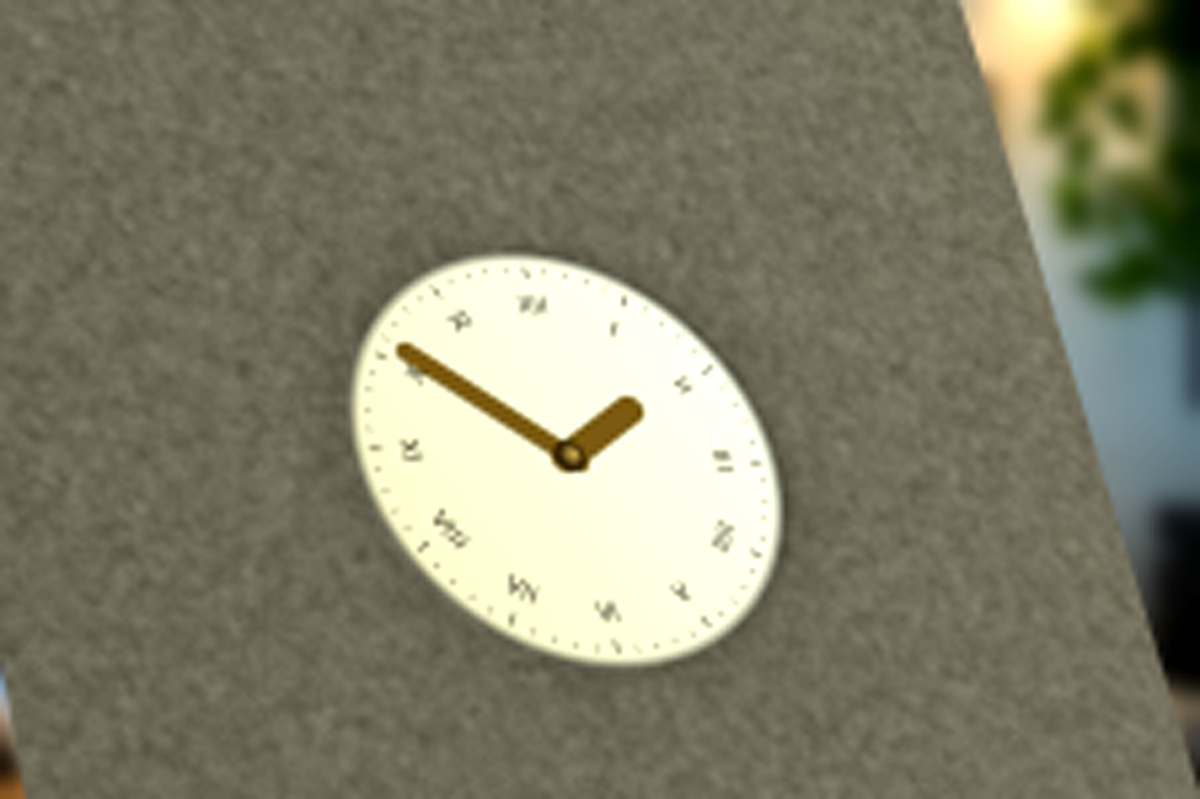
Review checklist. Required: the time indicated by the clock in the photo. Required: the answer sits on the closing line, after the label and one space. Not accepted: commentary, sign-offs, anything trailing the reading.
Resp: 1:51
